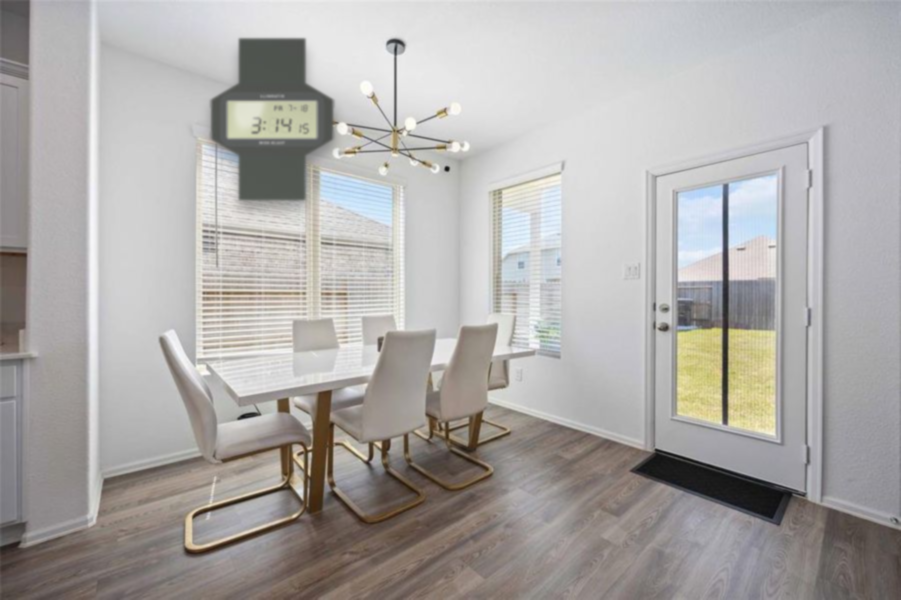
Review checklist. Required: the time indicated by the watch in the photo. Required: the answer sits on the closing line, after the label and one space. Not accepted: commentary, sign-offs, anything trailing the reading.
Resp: 3:14
